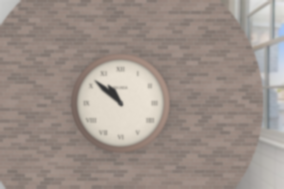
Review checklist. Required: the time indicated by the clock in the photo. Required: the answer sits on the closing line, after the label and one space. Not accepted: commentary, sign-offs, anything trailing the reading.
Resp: 10:52
